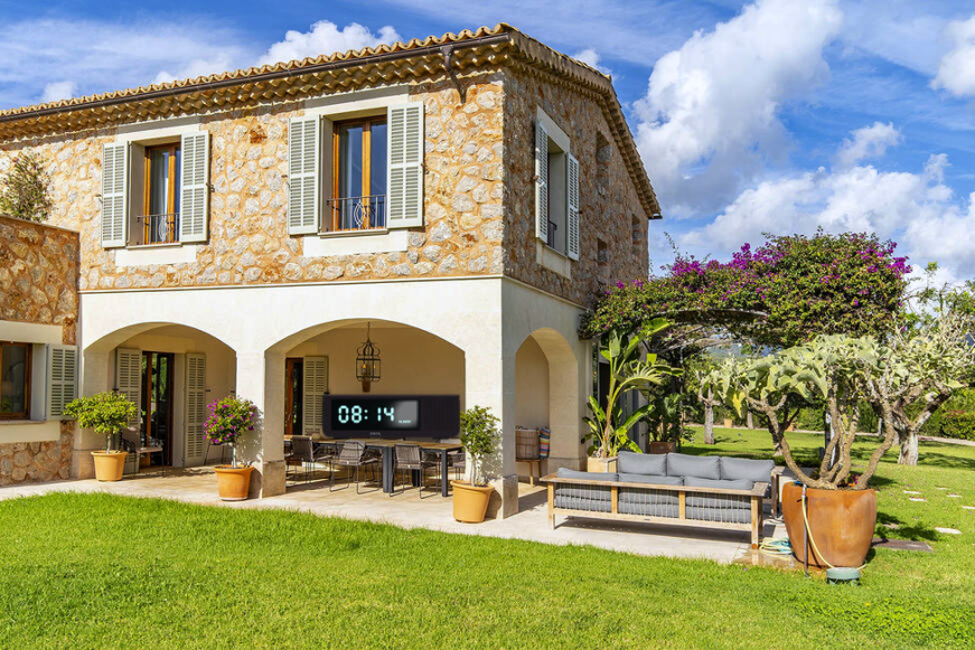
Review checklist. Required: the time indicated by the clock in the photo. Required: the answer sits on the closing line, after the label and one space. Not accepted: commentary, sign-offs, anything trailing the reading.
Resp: 8:14
